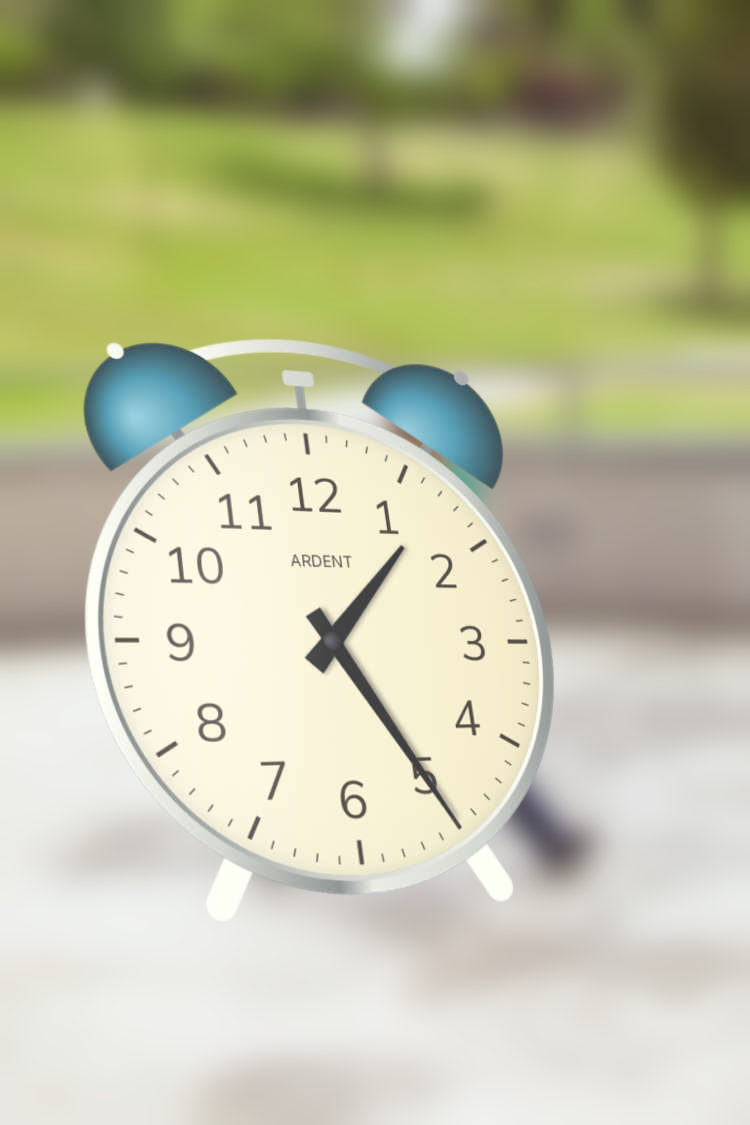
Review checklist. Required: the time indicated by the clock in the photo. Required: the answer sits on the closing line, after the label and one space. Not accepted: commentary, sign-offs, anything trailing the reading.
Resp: 1:25
